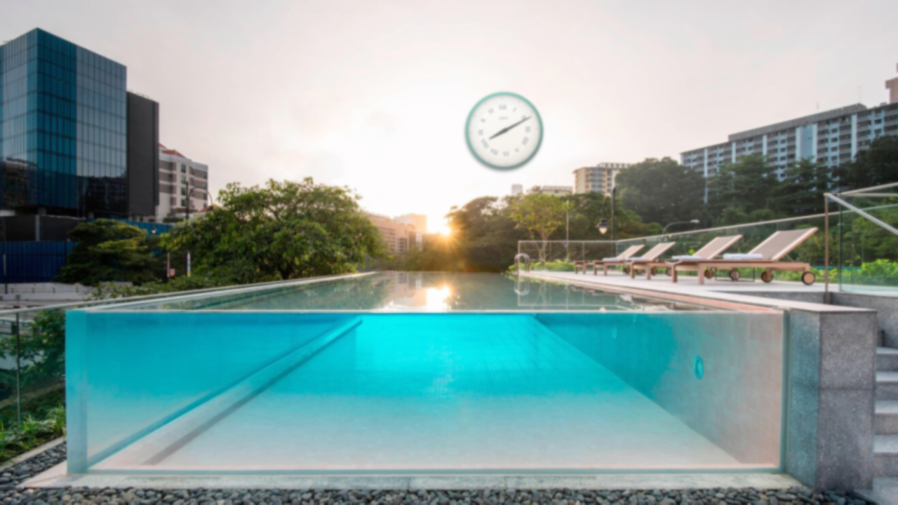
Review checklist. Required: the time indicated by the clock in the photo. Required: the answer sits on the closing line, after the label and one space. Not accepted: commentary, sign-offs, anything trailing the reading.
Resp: 8:11
